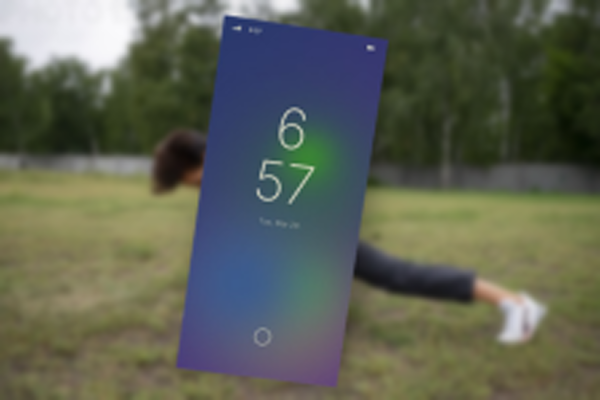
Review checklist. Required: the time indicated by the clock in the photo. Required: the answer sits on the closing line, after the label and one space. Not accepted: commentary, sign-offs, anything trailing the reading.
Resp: 6:57
